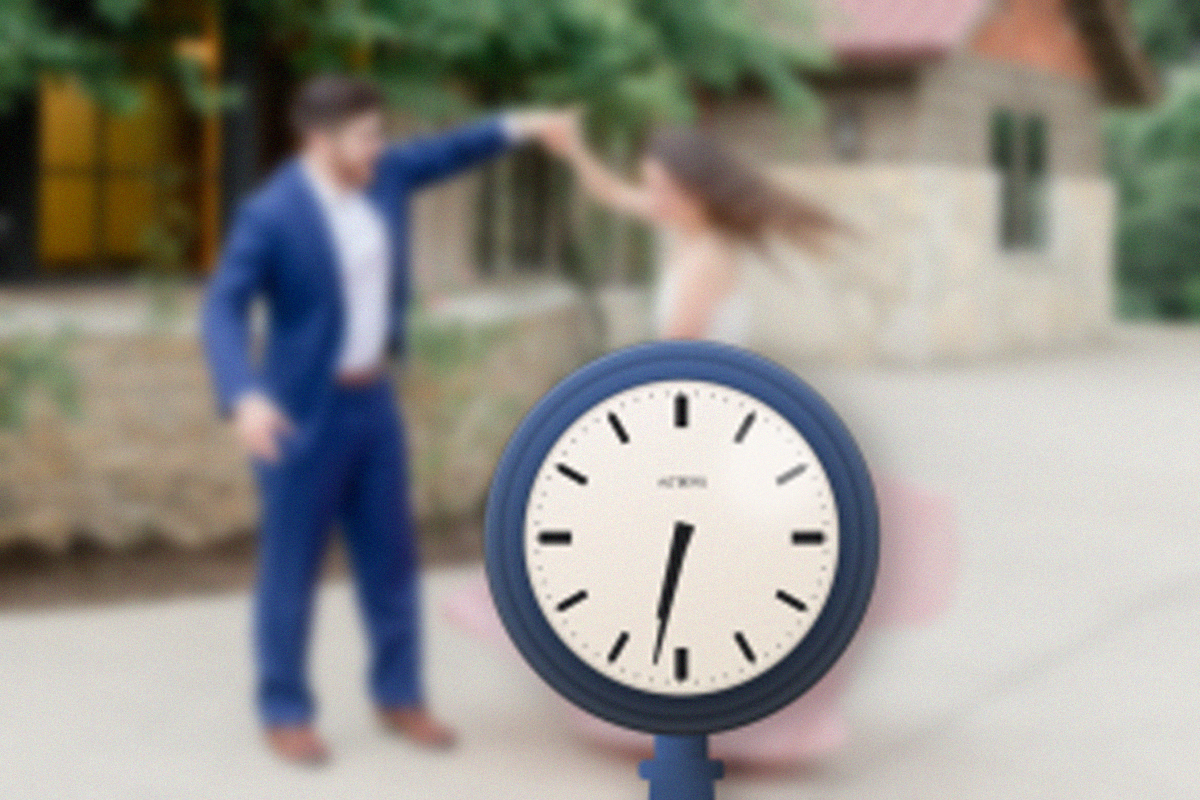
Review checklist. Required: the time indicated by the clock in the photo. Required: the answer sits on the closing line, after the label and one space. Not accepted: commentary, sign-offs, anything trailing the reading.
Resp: 6:32
